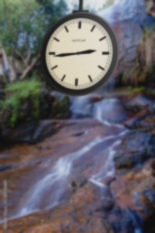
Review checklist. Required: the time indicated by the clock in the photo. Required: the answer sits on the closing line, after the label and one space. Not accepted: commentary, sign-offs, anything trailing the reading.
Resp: 2:44
